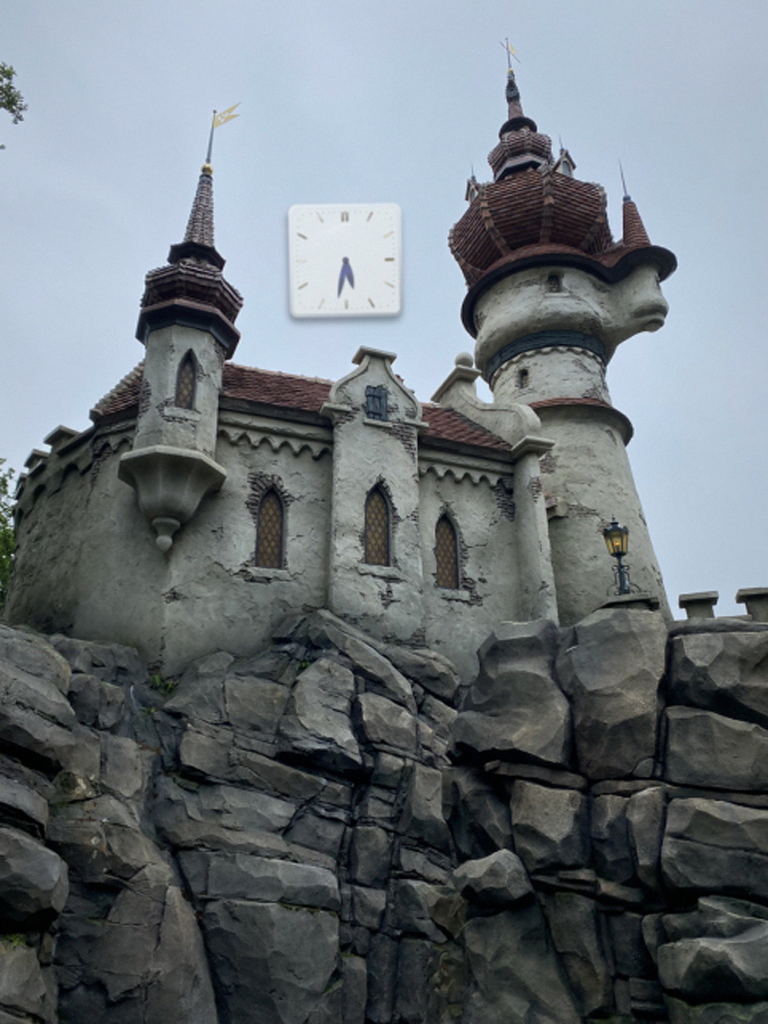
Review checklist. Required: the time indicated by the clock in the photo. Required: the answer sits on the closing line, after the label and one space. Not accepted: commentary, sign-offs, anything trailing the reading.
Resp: 5:32
